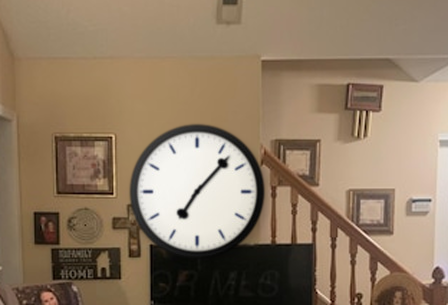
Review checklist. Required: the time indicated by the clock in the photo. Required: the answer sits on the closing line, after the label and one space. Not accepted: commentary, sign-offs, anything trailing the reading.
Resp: 7:07
